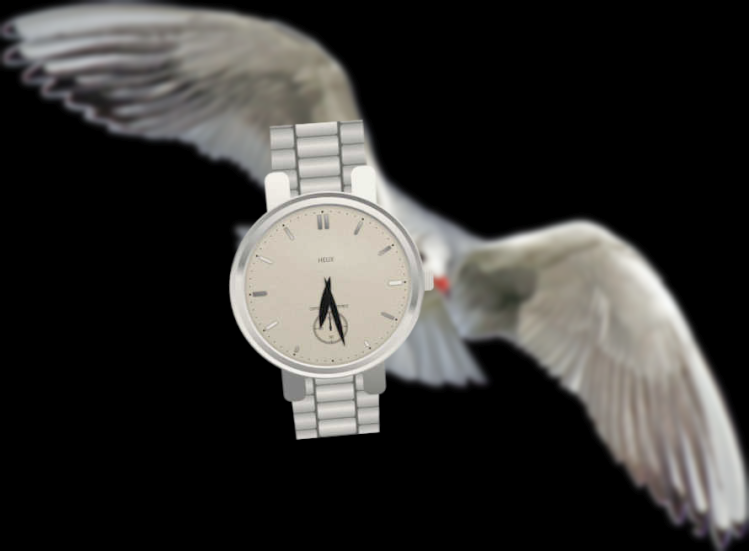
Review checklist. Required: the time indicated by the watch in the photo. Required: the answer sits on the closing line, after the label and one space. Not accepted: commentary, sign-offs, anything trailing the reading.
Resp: 6:28
